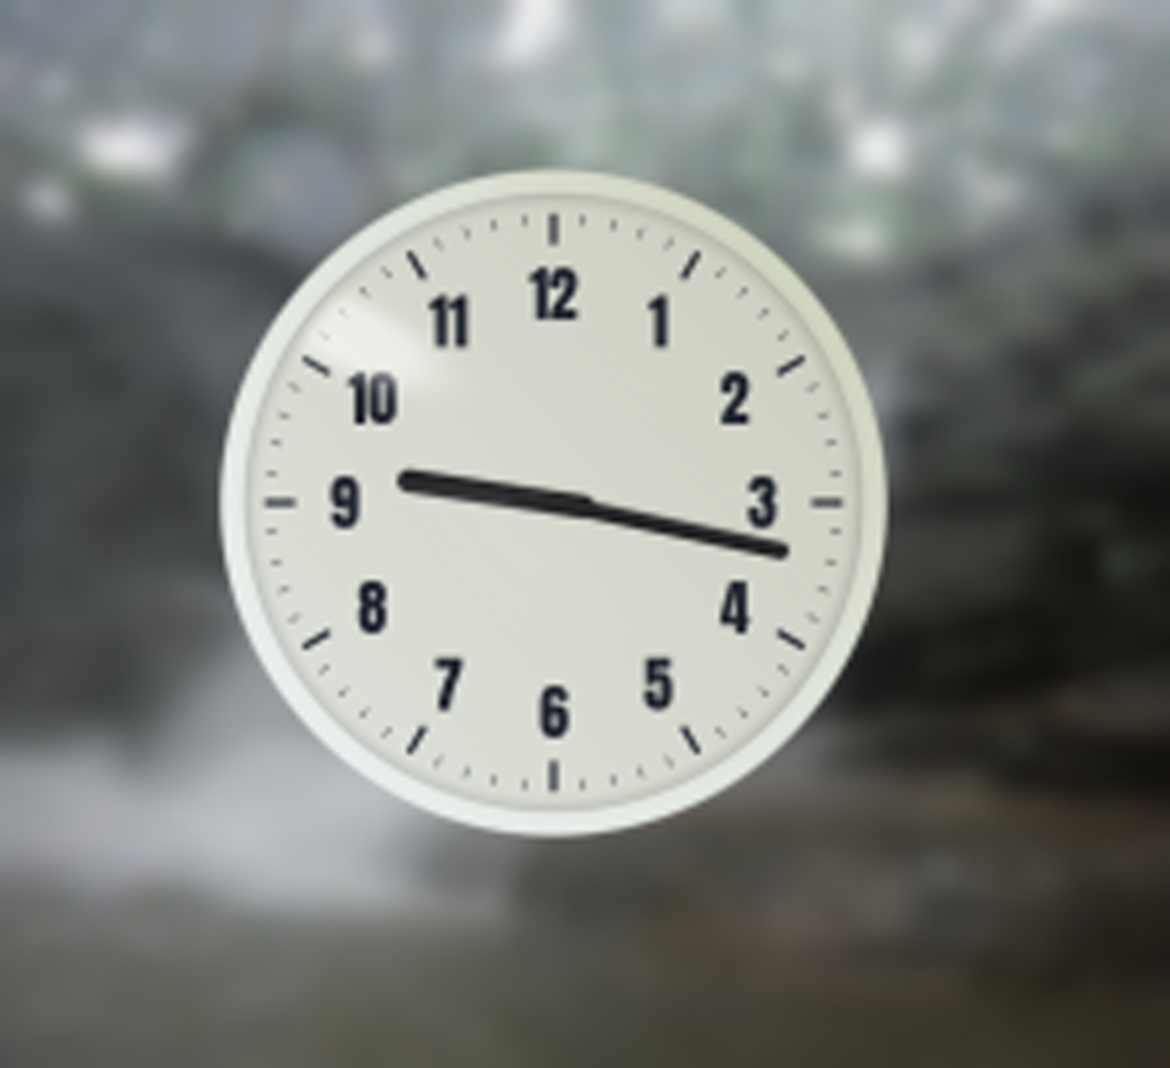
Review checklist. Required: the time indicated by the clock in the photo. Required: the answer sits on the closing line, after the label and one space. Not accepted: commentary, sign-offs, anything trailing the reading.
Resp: 9:17
